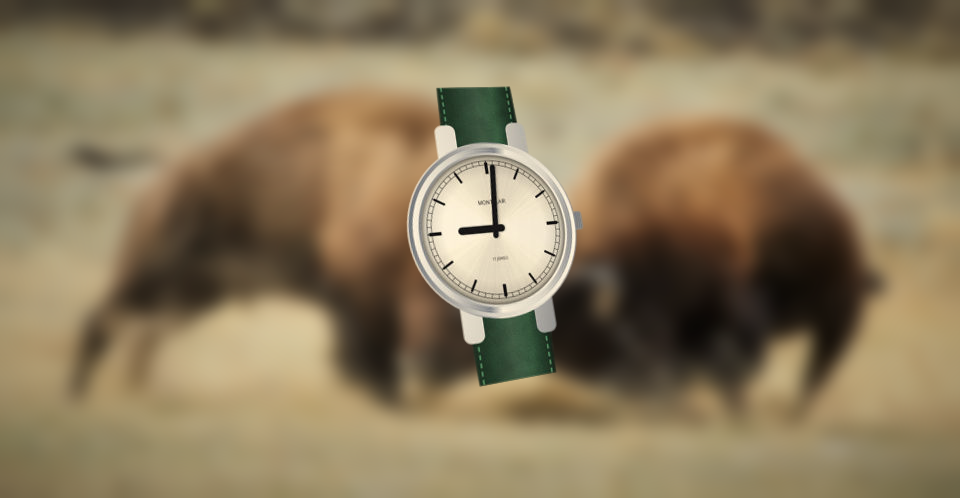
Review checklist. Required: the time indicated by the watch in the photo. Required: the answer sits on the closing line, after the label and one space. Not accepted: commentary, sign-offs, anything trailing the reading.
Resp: 9:01
